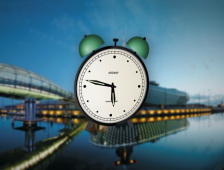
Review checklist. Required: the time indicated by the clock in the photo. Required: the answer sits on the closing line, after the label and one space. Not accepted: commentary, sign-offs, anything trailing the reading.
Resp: 5:47
